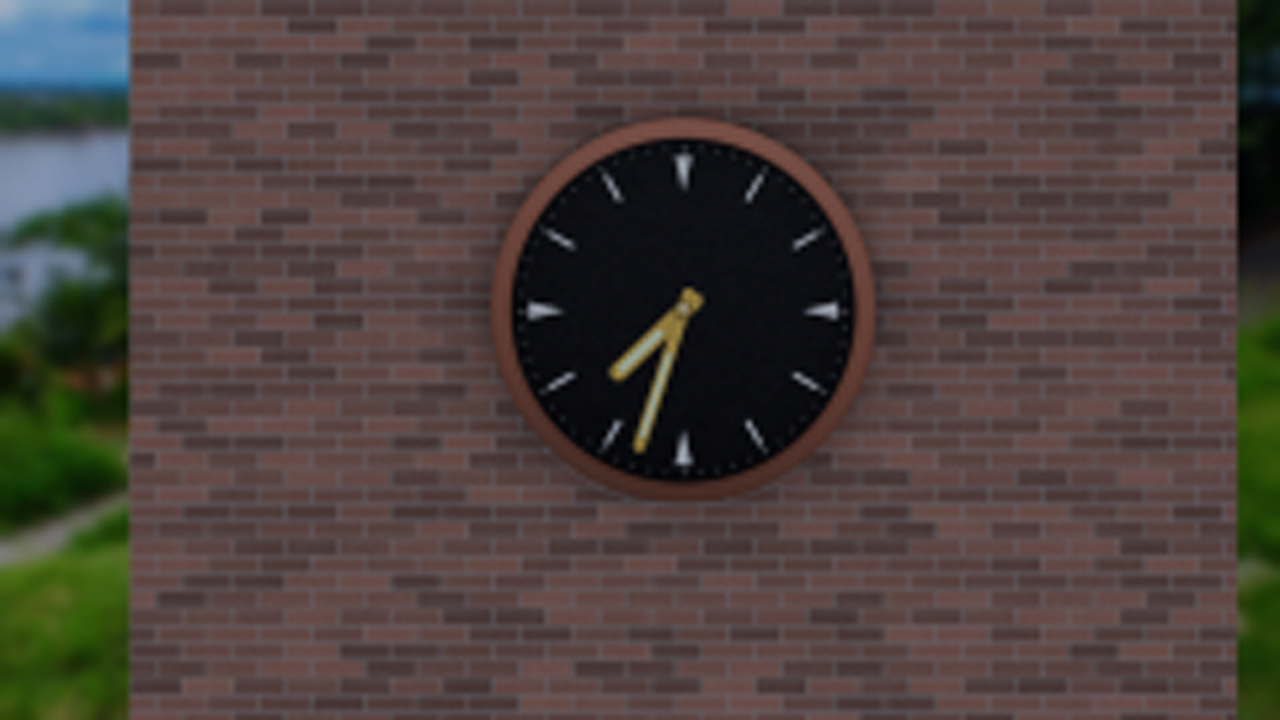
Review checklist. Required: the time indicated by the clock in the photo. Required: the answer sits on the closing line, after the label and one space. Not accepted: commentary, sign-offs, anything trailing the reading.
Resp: 7:33
